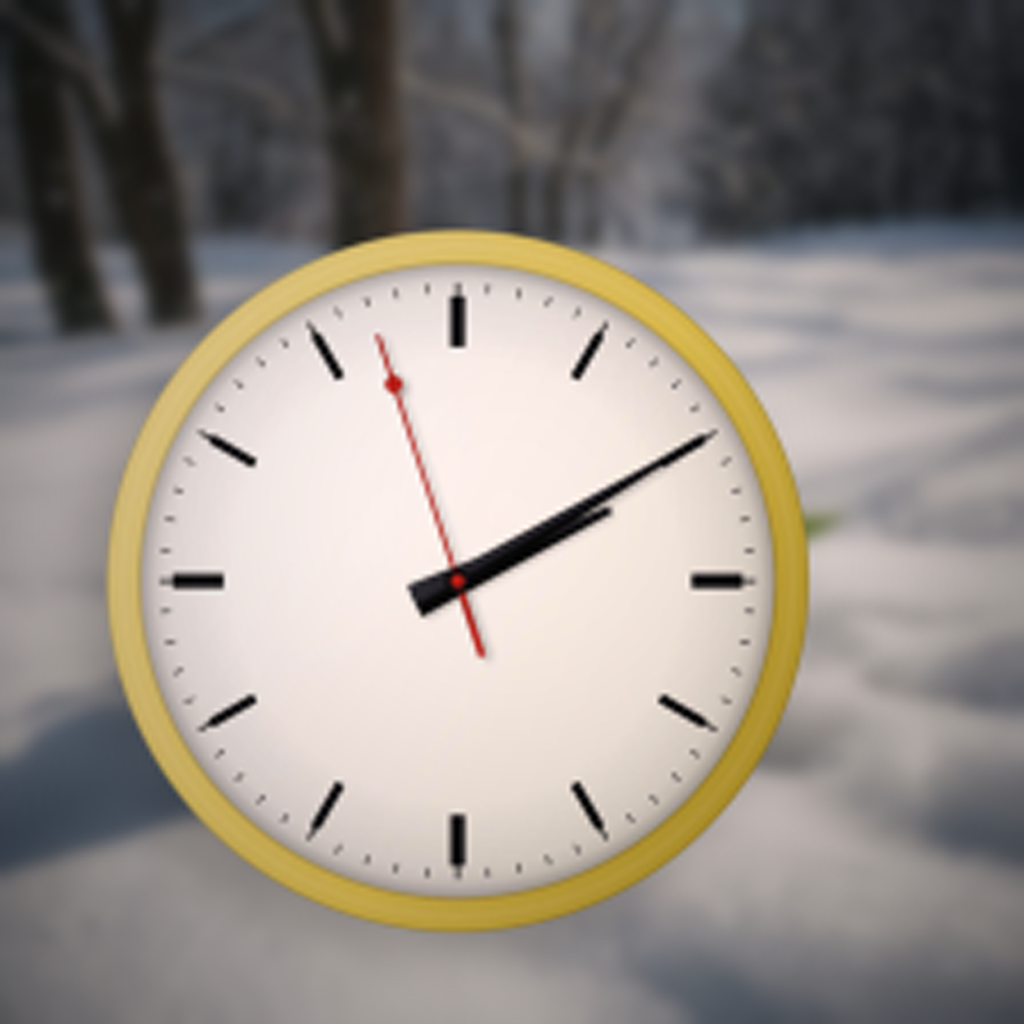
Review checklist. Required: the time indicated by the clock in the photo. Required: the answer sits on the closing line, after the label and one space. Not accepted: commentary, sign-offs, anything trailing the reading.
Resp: 2:09:57
